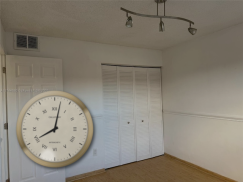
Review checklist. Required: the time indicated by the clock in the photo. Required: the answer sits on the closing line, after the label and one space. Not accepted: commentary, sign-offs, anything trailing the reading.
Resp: 8:02
